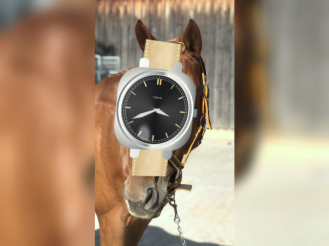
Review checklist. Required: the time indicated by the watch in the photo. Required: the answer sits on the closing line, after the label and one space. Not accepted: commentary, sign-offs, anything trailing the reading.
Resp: 3:41
